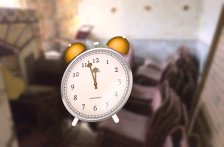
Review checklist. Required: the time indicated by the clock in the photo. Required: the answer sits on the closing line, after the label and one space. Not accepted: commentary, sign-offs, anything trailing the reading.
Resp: 11:57
